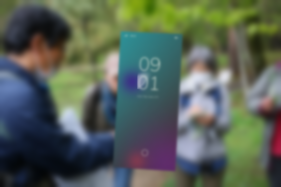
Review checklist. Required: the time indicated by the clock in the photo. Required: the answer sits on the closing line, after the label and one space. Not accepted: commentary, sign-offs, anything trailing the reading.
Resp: 9:01
